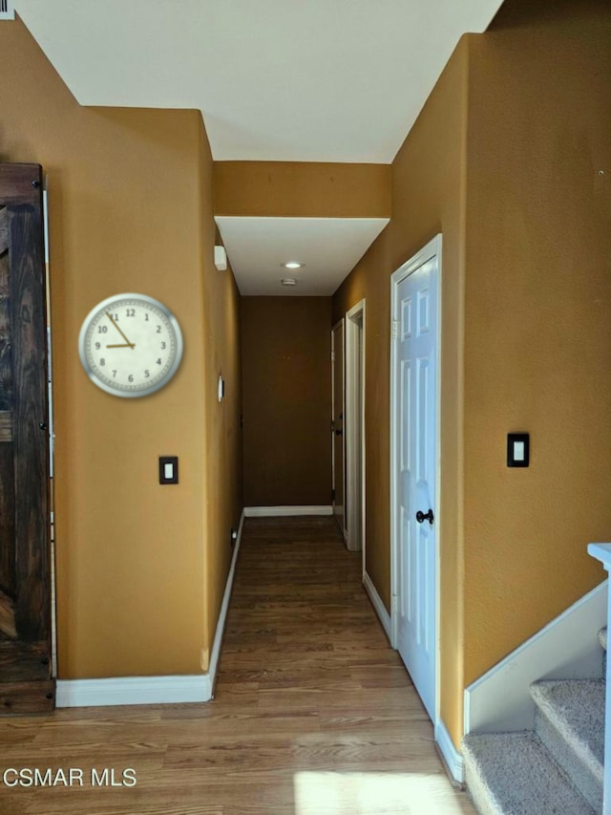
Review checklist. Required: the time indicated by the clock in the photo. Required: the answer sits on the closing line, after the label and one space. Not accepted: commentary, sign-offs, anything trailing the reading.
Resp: 8:54
